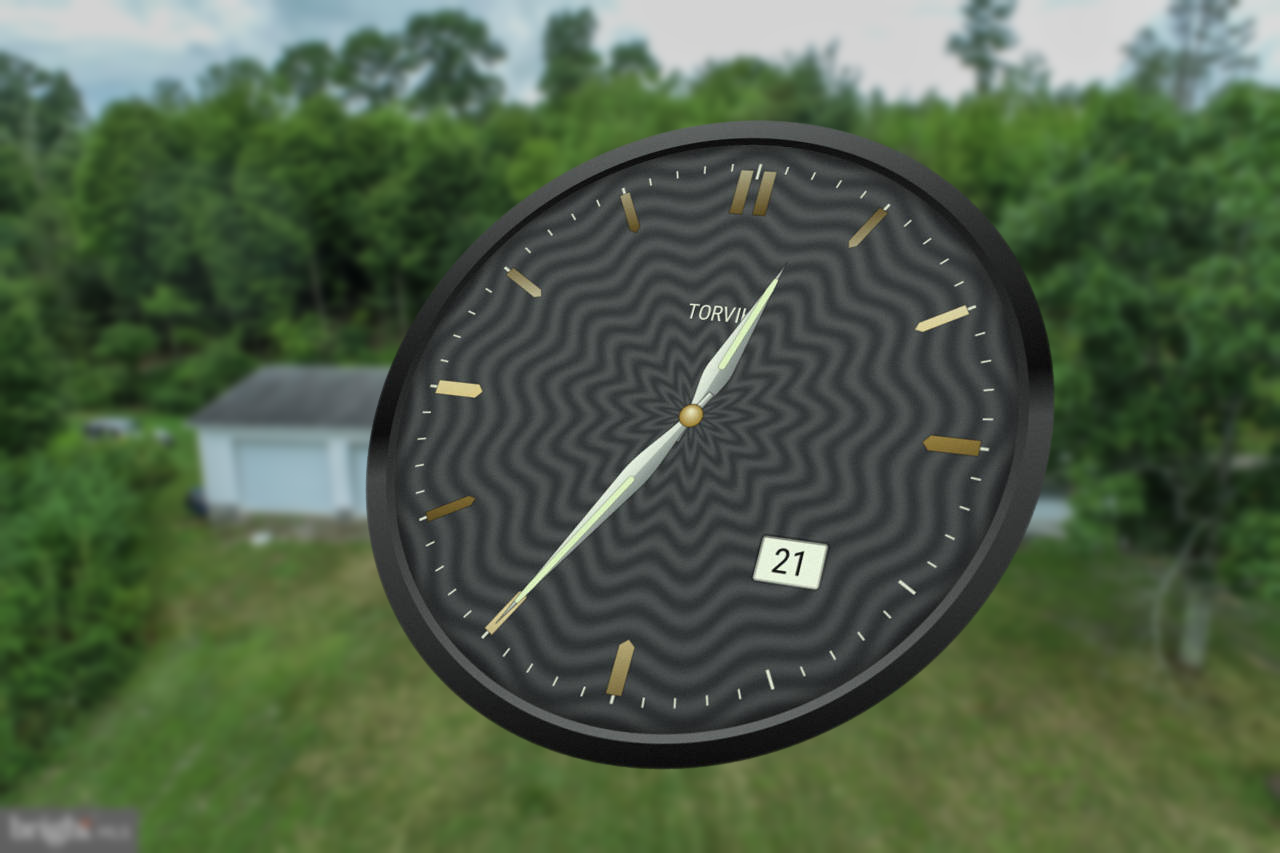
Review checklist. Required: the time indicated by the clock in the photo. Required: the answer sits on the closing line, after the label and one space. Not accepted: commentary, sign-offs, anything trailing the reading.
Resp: 12:35
